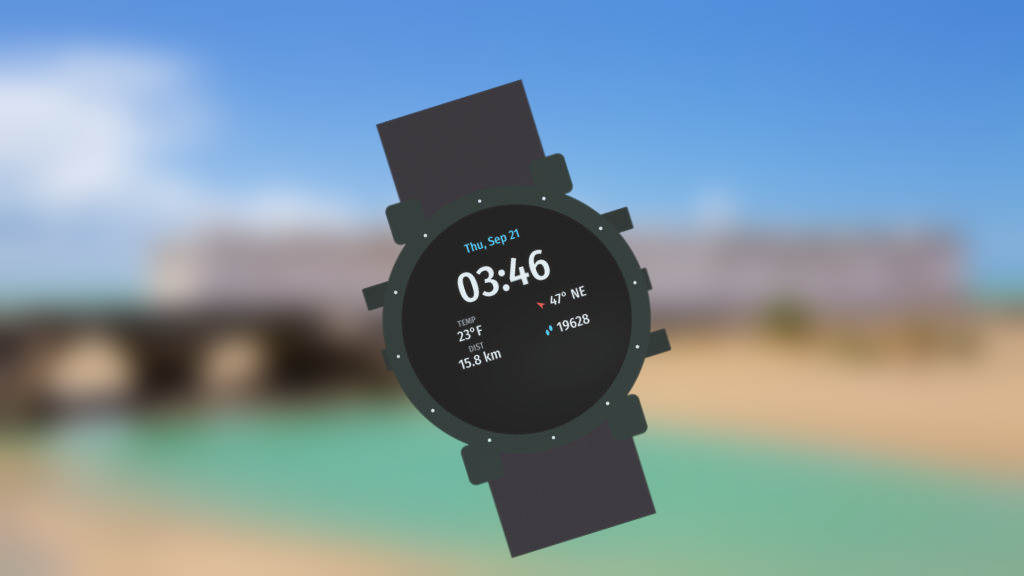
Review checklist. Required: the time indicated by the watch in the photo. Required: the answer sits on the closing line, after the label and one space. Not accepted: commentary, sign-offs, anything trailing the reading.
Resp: 3:46
